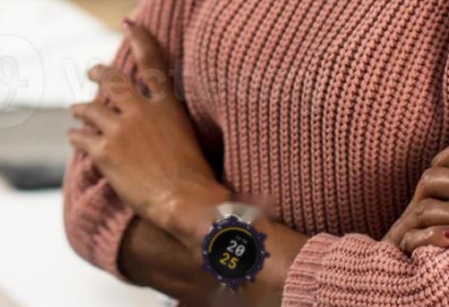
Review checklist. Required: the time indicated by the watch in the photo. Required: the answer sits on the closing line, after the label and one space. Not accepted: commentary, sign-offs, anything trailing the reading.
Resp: 20:25
